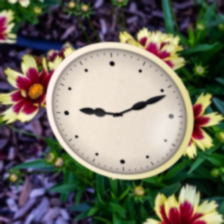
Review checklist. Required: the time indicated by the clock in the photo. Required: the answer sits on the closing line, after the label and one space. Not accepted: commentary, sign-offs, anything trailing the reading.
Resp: 9:11
